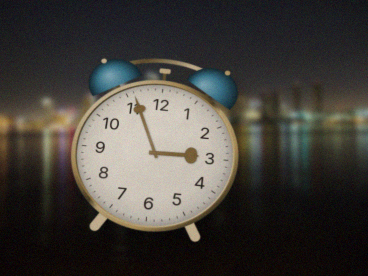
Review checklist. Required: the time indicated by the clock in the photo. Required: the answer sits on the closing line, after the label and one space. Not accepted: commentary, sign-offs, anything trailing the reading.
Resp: 2:56
